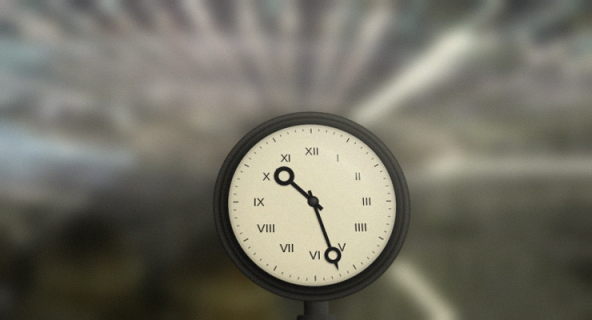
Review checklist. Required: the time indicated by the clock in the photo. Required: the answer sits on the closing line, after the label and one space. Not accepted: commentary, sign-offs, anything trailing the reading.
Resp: 10:27
